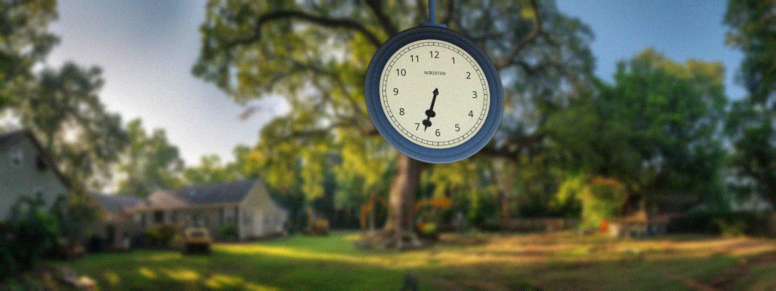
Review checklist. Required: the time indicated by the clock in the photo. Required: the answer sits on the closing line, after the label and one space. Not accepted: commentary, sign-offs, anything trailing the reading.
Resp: 6:33
